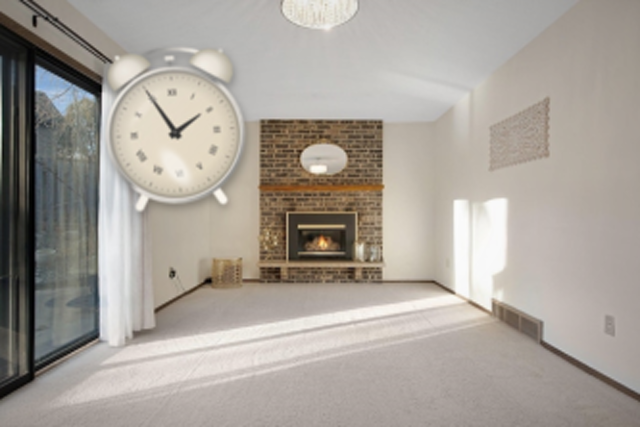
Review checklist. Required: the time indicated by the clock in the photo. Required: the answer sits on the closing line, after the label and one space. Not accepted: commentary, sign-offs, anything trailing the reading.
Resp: 1:55
